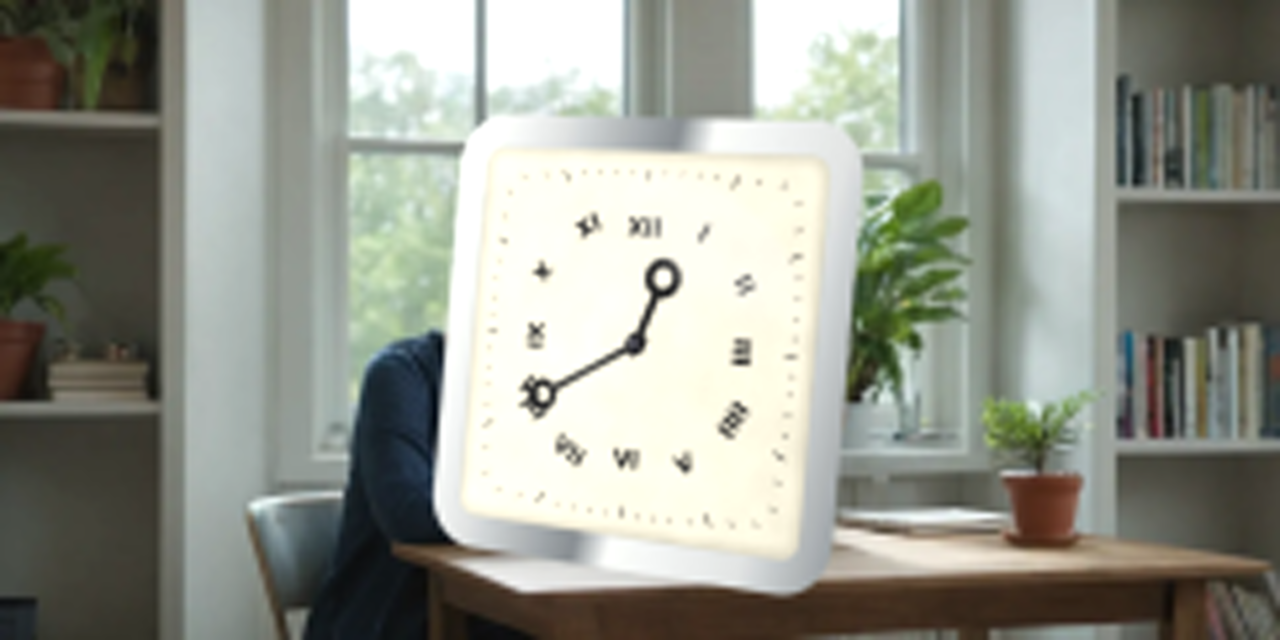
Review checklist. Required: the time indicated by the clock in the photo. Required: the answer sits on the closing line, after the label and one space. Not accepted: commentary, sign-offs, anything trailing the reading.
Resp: 12:40
